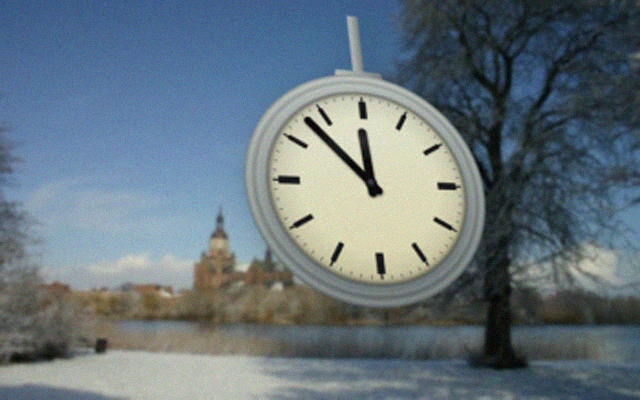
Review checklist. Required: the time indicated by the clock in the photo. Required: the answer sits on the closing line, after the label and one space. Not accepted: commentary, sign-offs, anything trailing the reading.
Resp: 11:53
